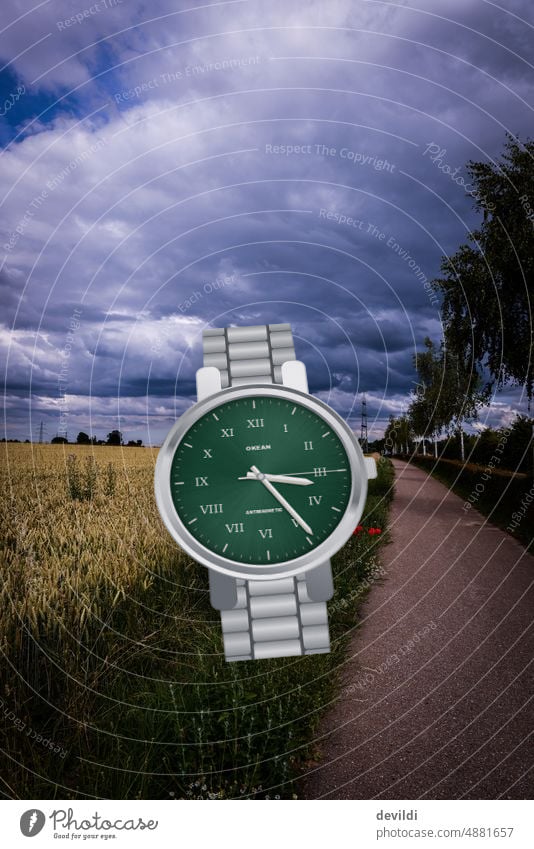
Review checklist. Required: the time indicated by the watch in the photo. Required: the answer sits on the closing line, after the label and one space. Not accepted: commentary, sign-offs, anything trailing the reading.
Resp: 3:24:15
